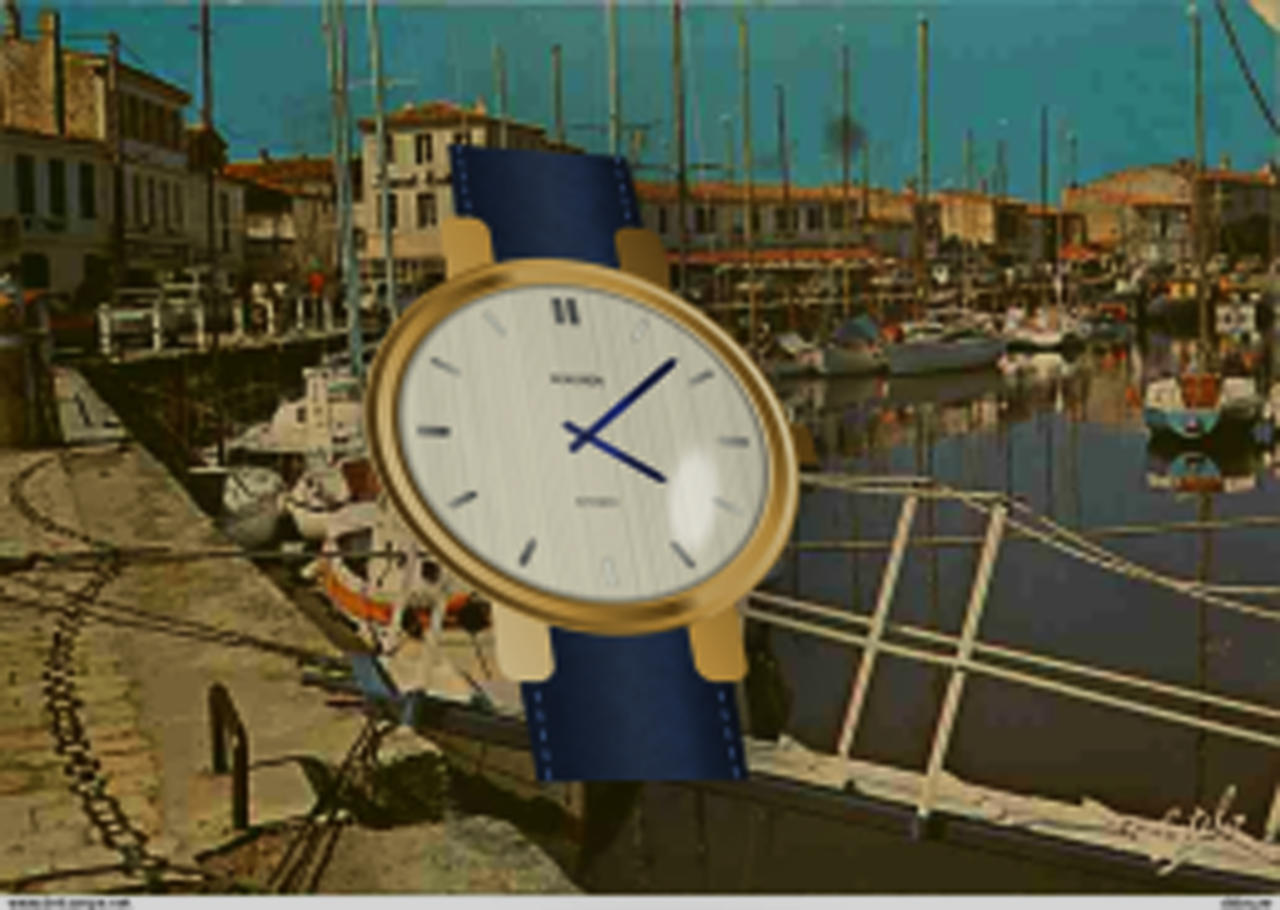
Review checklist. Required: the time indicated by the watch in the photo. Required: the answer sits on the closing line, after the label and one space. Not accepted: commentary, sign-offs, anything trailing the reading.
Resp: 4:08
